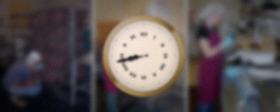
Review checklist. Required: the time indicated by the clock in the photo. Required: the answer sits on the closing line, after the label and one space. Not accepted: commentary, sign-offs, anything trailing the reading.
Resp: 8:43
